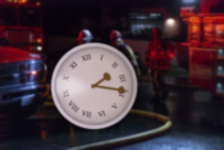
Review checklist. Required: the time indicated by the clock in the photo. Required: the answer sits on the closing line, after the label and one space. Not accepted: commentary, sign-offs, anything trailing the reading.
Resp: 2:19
